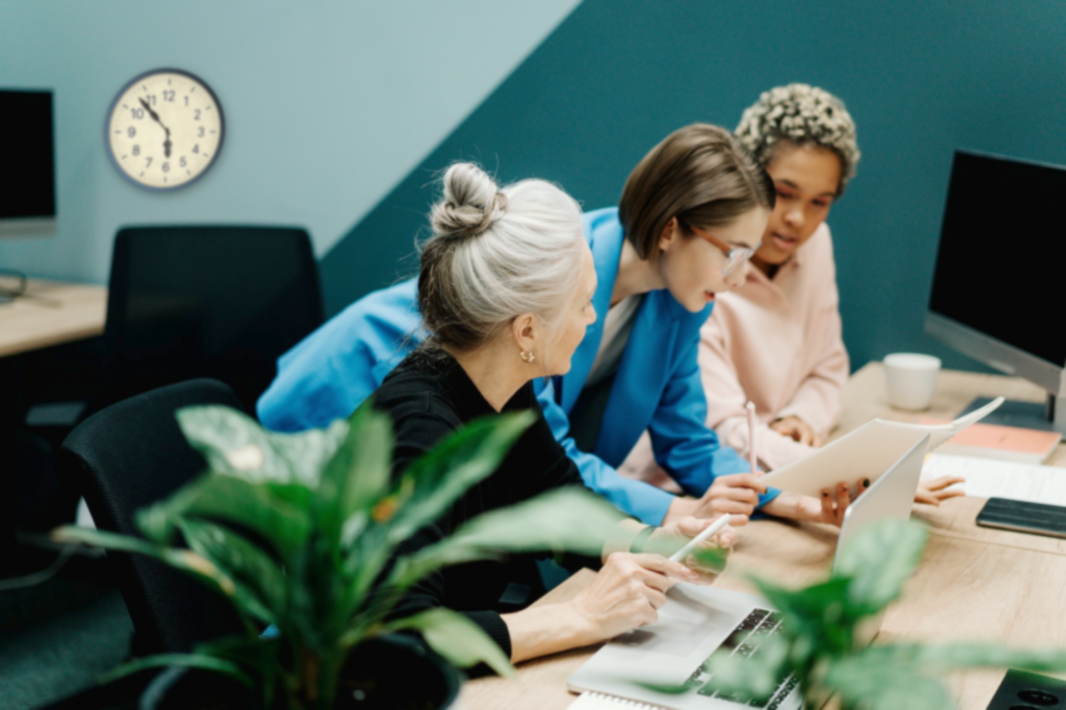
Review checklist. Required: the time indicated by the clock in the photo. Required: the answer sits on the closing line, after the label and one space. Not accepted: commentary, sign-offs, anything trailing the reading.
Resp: 5:53
